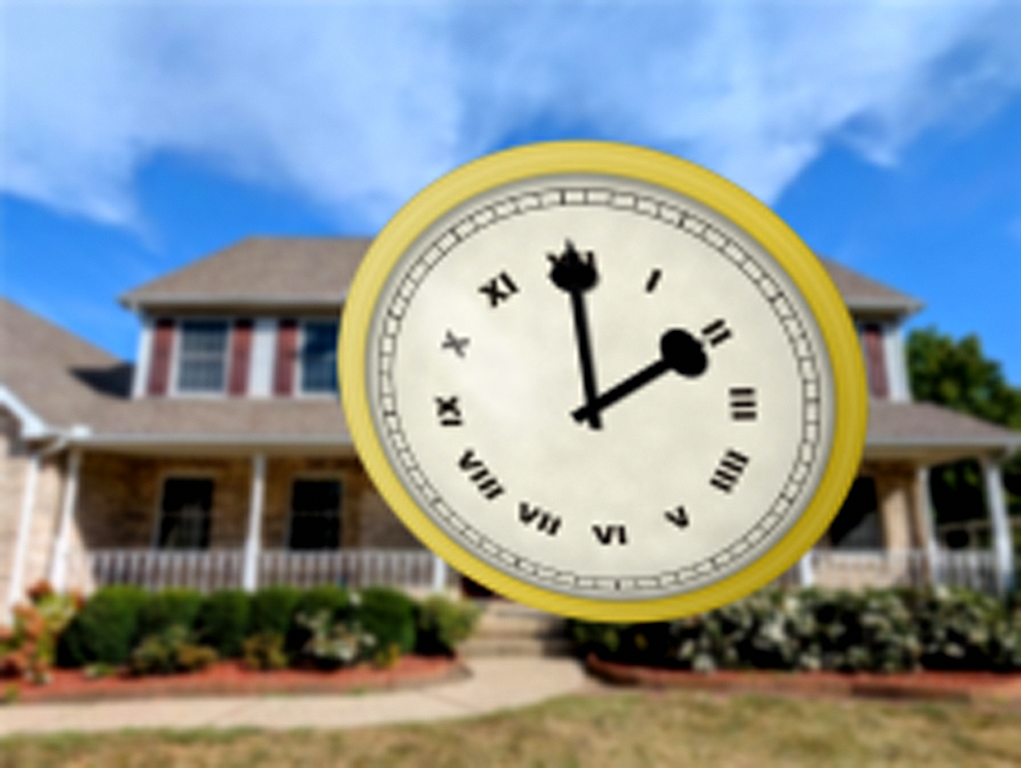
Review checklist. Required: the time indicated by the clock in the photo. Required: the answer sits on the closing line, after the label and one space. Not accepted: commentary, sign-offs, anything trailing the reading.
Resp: 2:00
